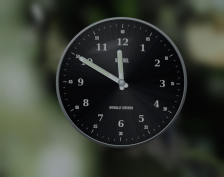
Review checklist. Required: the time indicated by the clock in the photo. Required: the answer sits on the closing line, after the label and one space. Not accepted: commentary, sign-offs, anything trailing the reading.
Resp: 11:50
